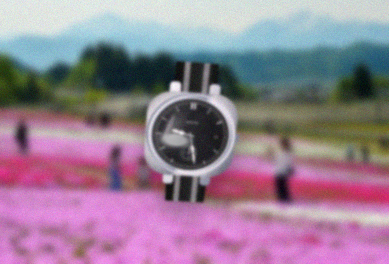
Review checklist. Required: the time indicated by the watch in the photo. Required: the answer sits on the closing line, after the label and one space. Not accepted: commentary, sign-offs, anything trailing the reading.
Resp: 9:28
